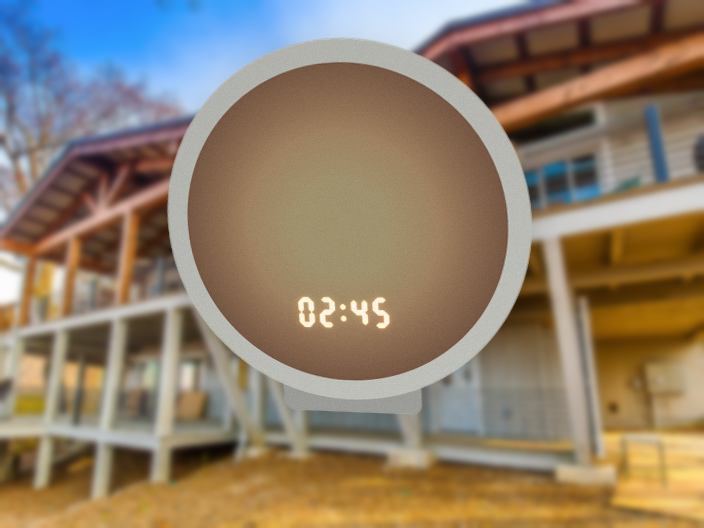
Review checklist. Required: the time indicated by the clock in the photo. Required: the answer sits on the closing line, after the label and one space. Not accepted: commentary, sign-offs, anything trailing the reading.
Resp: 2:45
